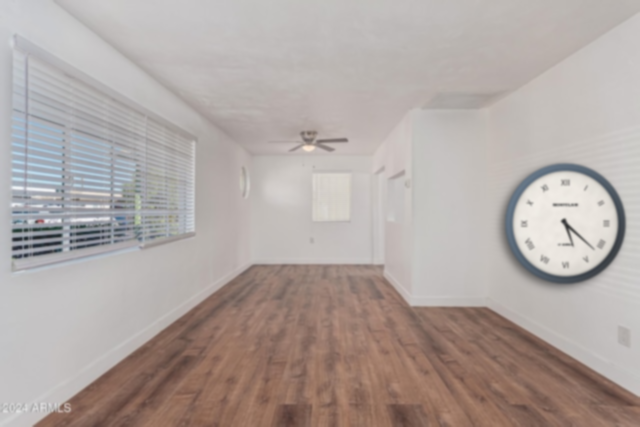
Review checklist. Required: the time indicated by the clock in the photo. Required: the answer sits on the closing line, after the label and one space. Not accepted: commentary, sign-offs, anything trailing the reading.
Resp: 5:22
